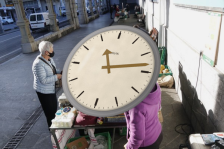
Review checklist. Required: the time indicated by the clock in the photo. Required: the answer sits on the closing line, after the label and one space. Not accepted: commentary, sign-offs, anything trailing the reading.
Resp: 11:13
